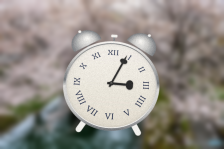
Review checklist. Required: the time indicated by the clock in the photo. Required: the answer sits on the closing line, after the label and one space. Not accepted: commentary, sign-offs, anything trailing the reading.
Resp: 3:04
